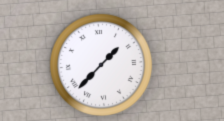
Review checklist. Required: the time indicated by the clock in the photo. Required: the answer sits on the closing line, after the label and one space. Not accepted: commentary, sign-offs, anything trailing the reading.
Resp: 1:38
